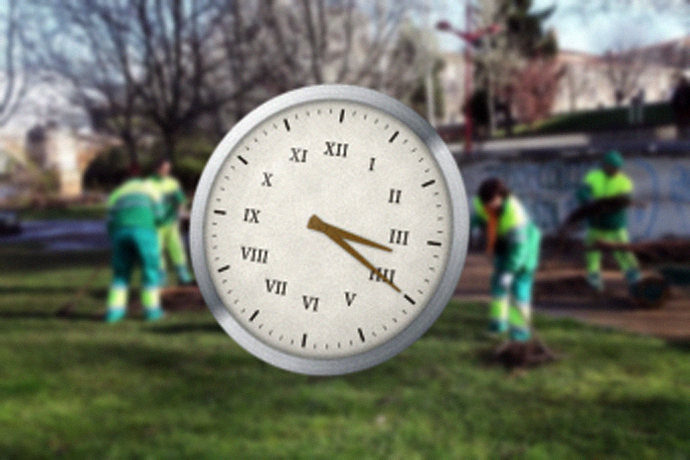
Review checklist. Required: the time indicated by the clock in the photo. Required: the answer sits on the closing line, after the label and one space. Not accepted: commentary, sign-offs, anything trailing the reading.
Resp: 3:20
